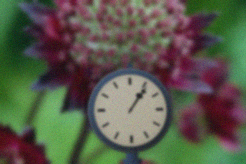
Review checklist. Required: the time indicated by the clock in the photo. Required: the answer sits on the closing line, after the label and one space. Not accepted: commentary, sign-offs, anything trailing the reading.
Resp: 1:06
